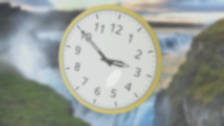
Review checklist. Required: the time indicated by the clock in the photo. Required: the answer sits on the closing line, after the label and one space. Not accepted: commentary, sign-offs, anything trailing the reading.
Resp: 2:50
